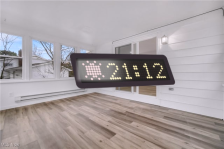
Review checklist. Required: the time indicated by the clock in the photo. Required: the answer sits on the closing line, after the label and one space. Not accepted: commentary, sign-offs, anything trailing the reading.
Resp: 21:12
